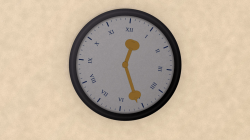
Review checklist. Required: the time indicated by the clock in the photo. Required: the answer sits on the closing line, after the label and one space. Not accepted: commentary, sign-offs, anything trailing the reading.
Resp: 12:26
